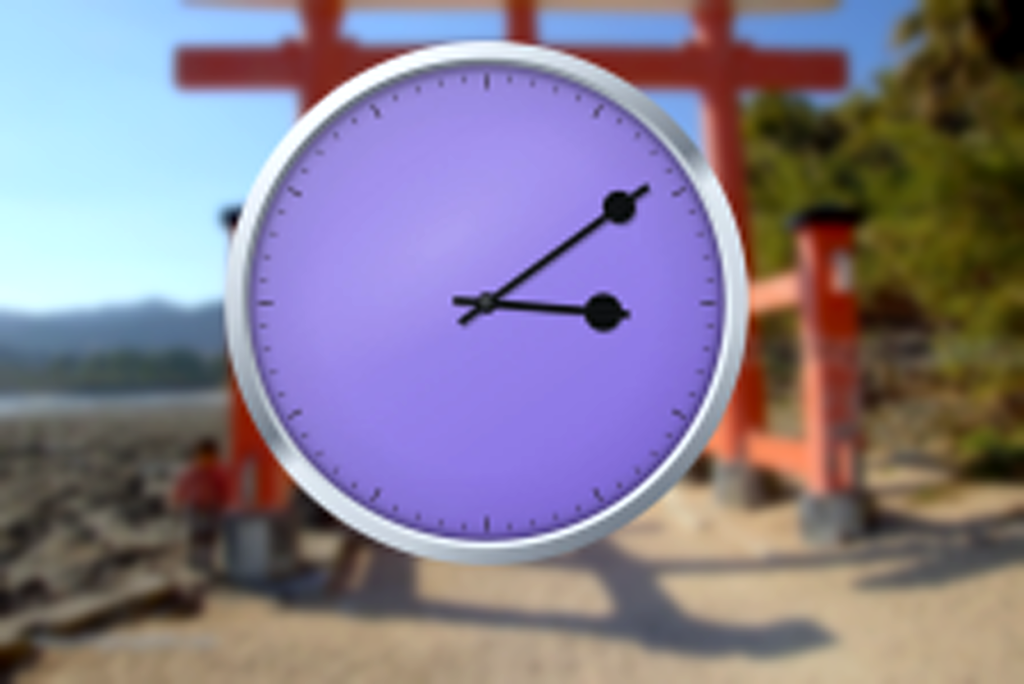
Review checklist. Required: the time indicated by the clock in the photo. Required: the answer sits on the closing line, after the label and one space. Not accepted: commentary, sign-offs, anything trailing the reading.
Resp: 3:09
